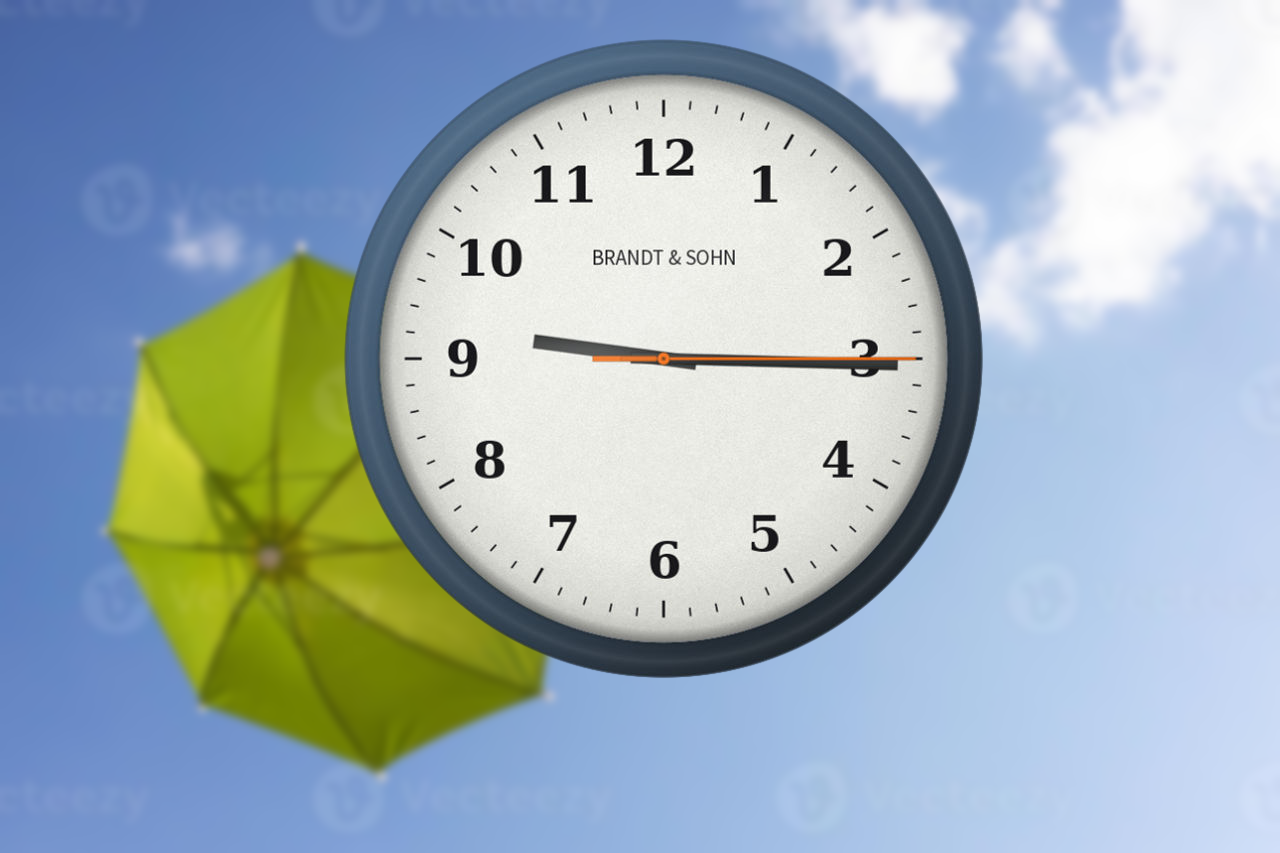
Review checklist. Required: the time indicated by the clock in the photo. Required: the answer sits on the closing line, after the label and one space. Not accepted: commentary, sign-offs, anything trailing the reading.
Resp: 9:15:15
